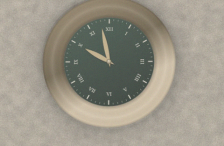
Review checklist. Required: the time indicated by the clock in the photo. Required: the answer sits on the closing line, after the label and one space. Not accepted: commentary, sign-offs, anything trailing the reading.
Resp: 9:58
